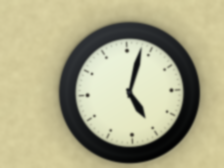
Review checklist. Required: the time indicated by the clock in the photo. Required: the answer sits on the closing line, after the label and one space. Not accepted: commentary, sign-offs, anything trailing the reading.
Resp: 5:03
